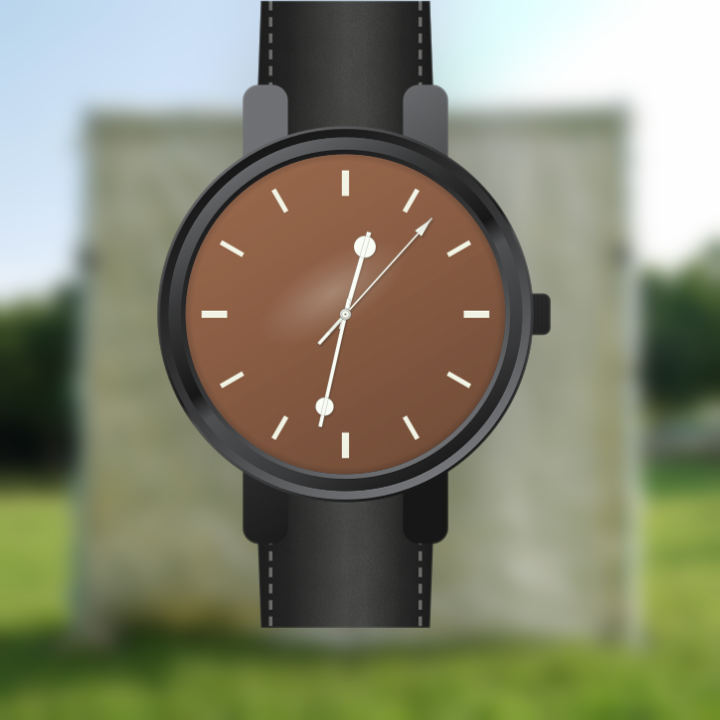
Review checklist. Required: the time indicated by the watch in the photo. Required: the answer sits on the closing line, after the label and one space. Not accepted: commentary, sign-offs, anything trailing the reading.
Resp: 12:32:07
